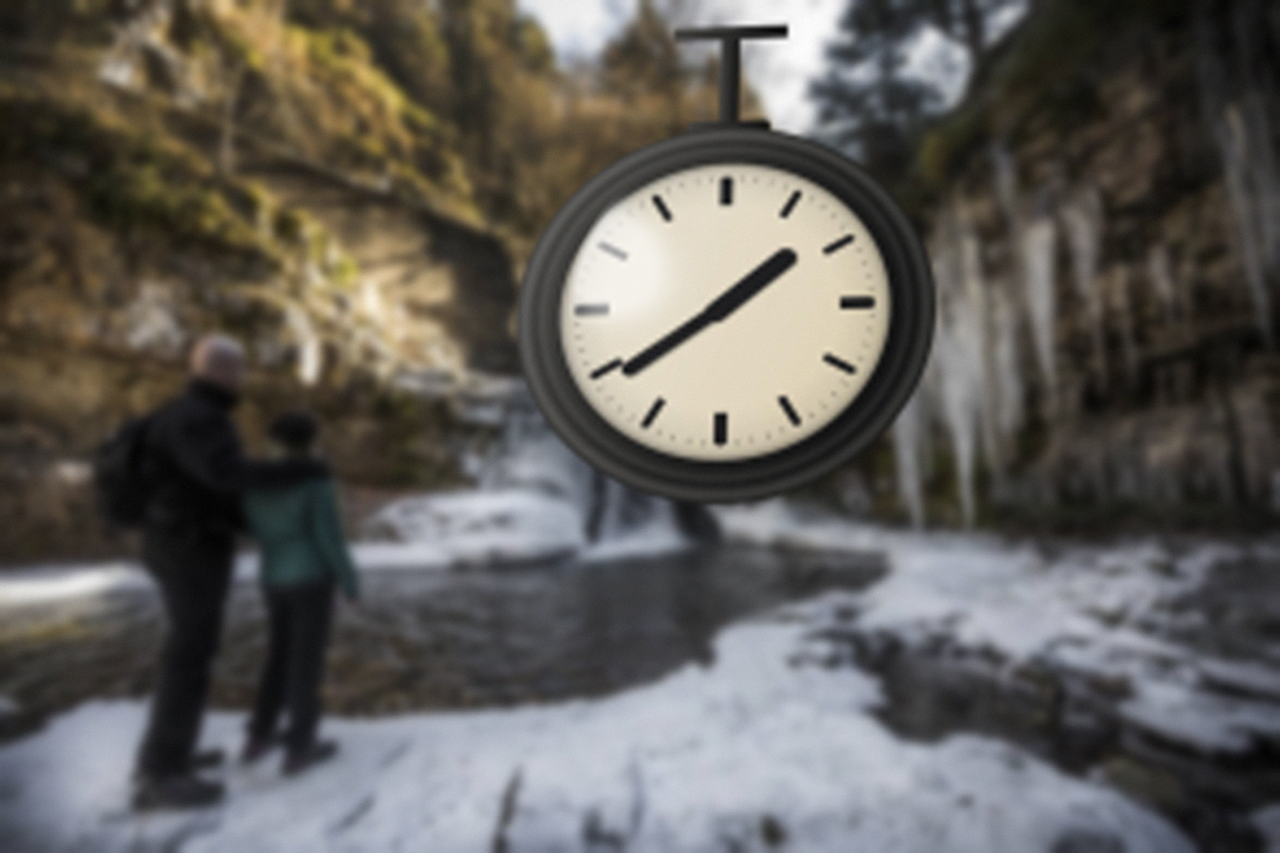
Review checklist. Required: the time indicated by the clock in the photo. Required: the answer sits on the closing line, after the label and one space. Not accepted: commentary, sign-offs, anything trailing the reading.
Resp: 1:39
